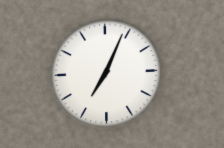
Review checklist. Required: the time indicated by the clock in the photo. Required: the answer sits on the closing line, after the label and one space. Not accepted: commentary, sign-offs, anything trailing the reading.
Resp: 7:04
